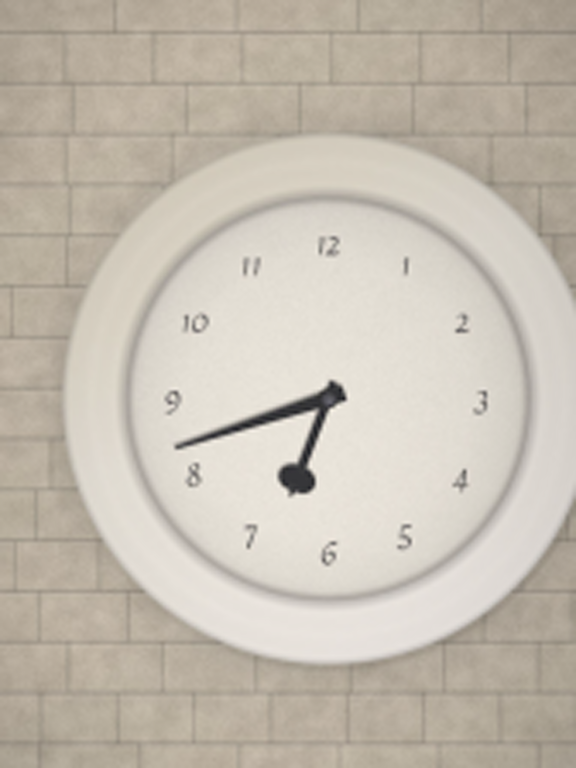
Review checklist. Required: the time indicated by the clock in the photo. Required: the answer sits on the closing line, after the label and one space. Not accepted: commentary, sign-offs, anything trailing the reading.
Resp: 6:42
